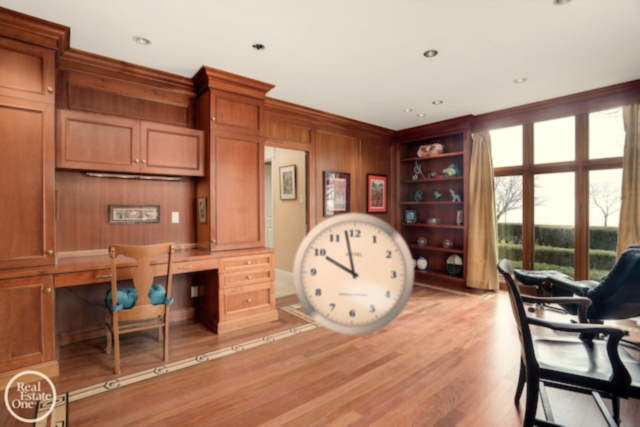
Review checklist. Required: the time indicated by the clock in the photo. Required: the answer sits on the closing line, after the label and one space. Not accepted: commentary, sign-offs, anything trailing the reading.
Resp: 9:58
